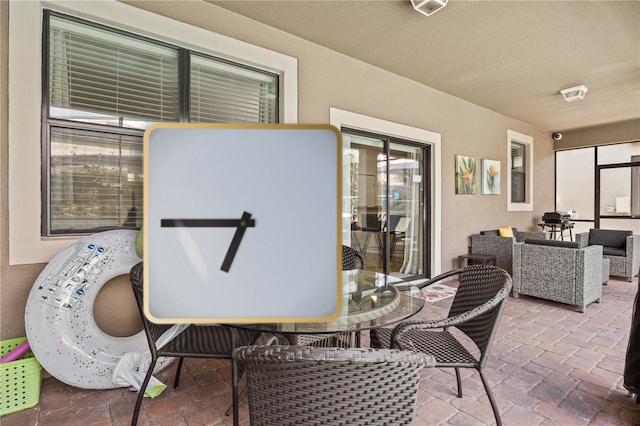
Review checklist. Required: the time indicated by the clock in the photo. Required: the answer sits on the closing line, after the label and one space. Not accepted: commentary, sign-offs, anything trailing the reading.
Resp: 6:45
